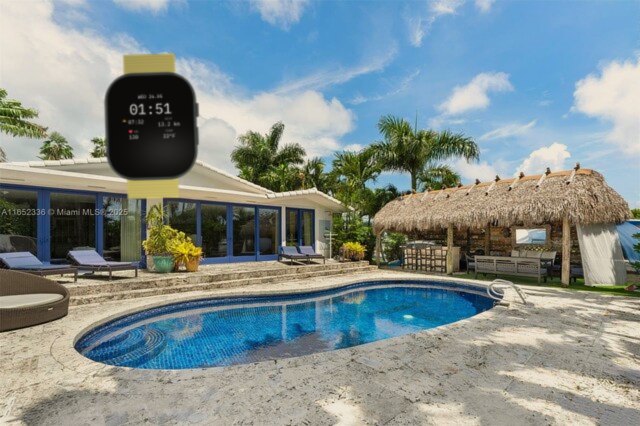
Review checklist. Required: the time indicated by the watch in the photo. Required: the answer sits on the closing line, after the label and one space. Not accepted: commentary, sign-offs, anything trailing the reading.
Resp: 1:51
